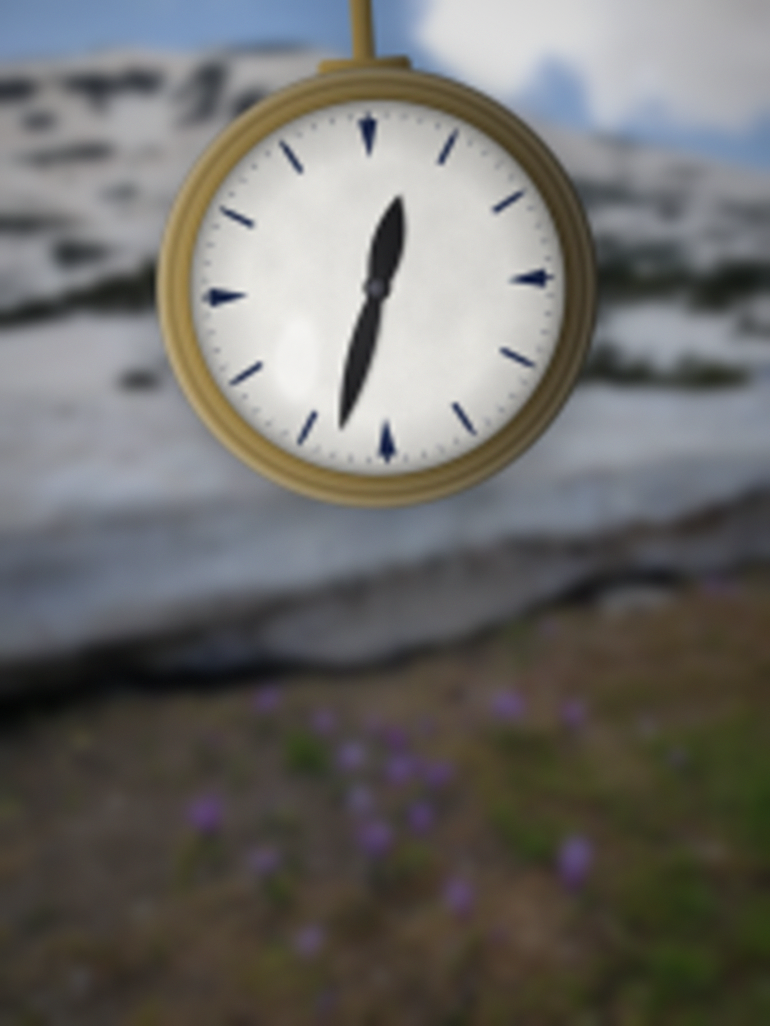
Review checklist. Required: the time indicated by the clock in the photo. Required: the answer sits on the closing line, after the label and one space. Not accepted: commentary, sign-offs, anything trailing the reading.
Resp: 12:33
